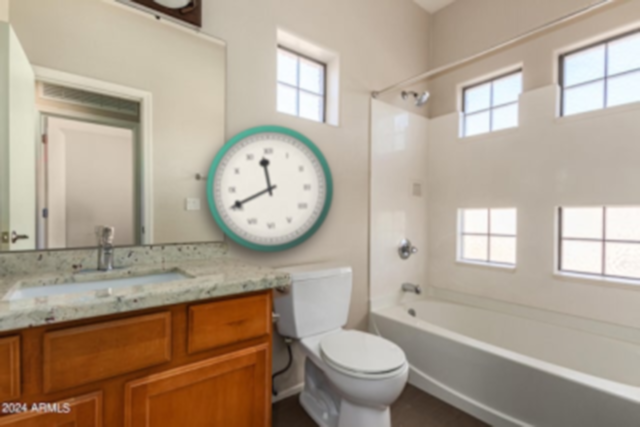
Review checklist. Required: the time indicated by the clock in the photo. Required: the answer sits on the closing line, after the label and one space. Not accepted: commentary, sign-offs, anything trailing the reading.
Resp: 11:41
